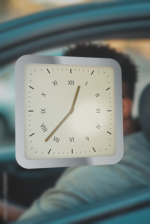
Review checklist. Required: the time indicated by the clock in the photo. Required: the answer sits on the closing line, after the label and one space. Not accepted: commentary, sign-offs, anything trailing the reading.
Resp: 12:37
